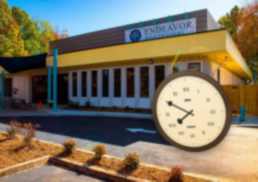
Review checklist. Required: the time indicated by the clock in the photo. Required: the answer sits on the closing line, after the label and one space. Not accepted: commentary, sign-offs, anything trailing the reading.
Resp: 7:50
